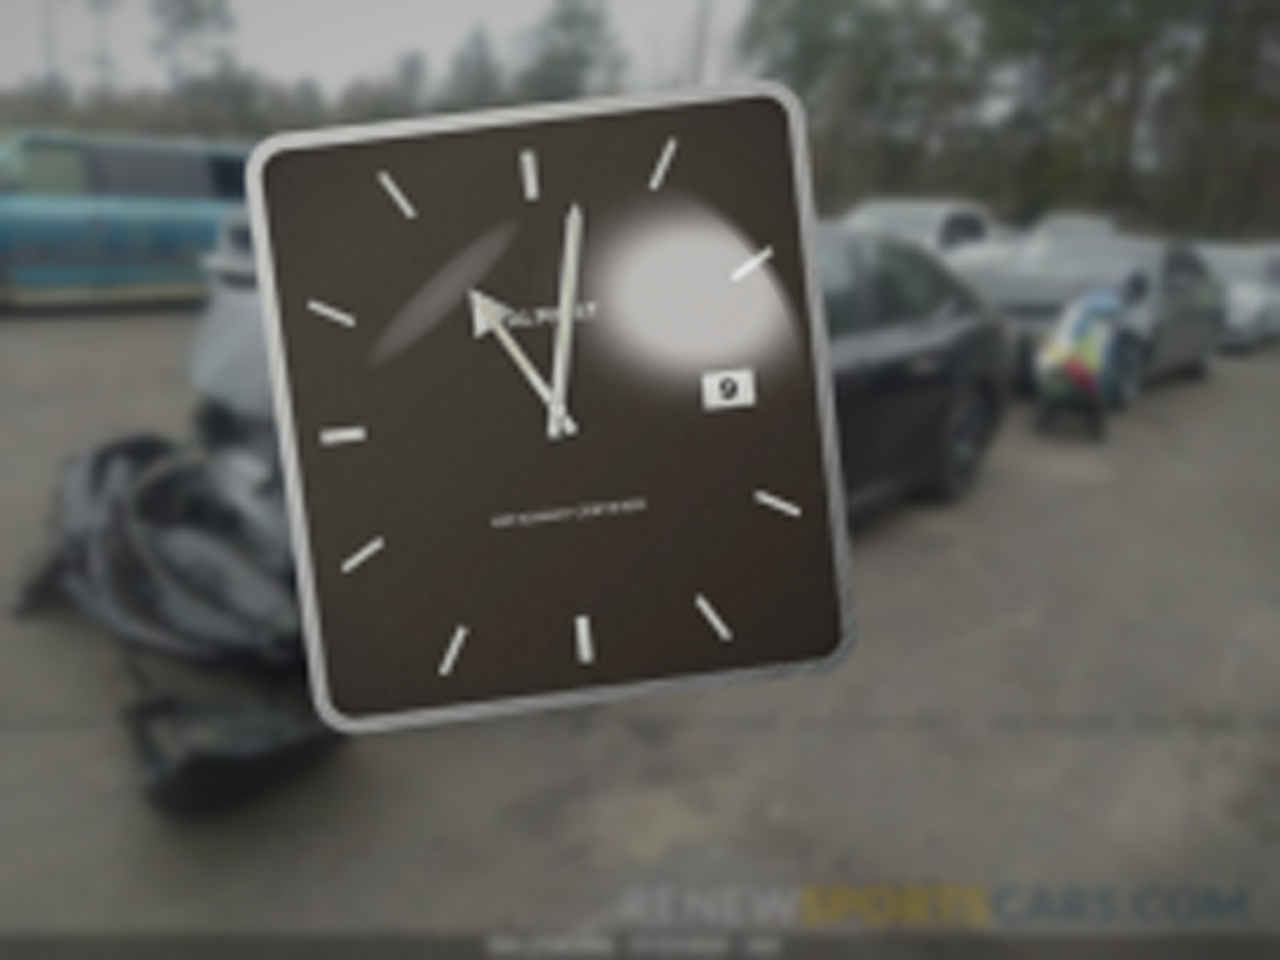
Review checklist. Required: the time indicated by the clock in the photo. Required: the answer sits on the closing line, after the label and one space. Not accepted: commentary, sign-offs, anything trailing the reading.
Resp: 11:02
